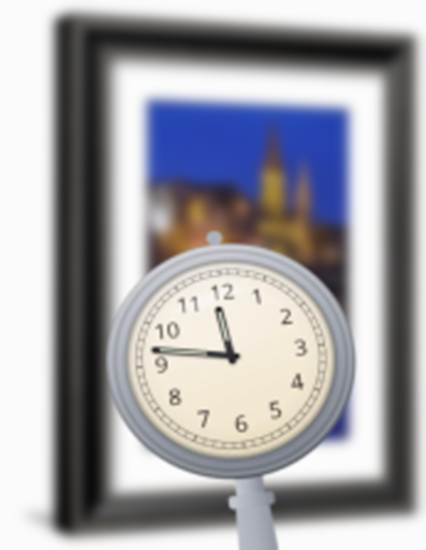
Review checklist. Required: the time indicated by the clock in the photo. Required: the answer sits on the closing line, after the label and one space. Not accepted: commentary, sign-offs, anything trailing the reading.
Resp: 11:47
